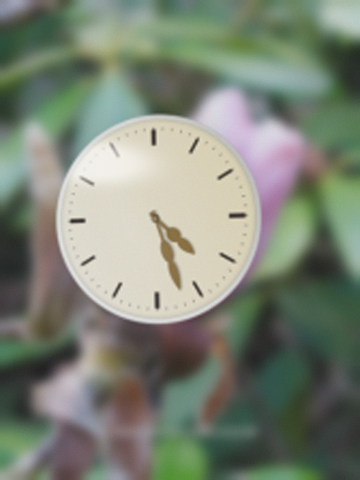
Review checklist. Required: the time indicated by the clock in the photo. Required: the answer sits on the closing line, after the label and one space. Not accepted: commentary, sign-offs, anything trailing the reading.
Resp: 4:27
